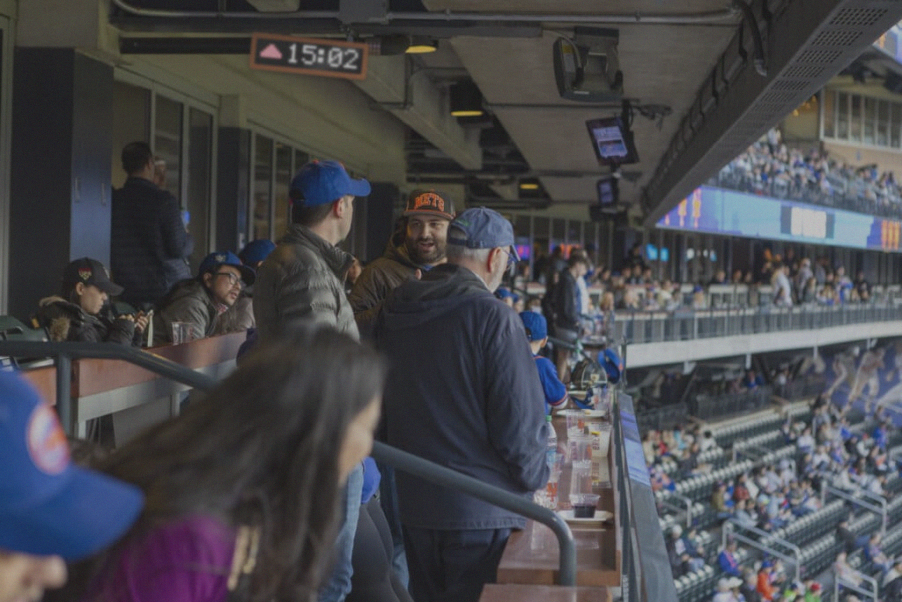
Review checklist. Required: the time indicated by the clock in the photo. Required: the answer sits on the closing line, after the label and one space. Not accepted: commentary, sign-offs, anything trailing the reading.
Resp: 15:02
